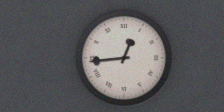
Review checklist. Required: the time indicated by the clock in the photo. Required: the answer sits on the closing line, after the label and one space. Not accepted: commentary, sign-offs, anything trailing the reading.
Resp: 12:44
